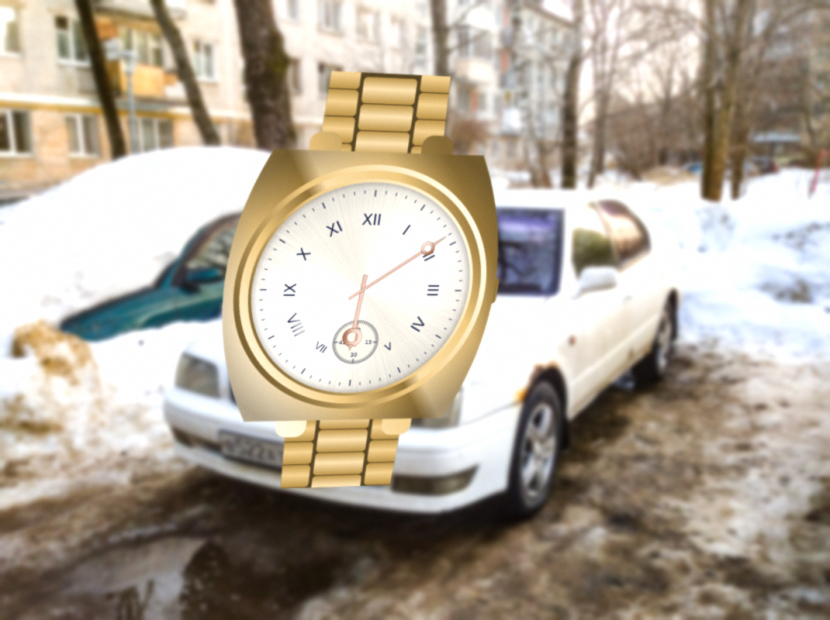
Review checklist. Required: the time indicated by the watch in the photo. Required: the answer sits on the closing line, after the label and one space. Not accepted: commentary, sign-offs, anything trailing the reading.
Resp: 6:09
